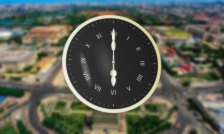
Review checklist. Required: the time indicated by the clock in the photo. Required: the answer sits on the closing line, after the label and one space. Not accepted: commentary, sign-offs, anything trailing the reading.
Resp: 6:00
